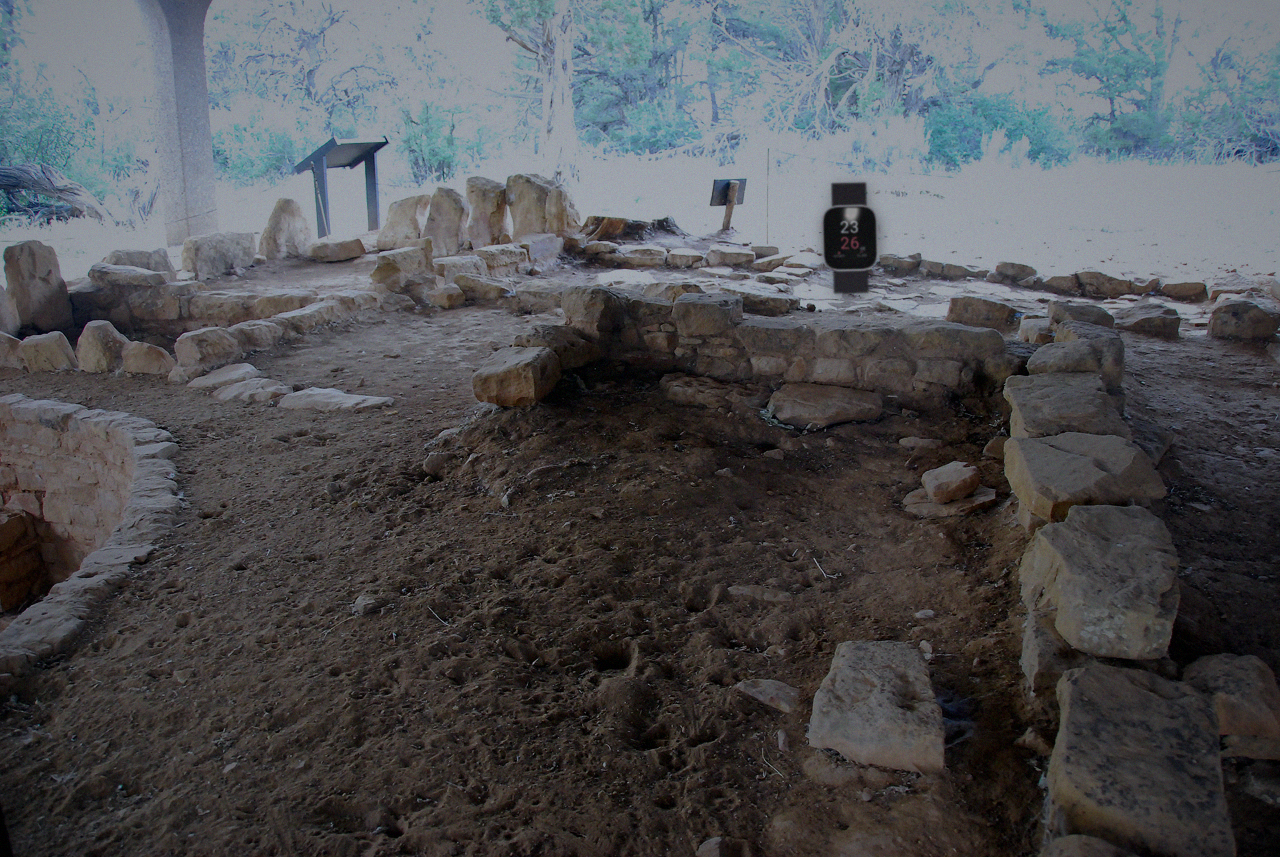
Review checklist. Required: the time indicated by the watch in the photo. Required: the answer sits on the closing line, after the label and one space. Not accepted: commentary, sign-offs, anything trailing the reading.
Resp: 23:26
